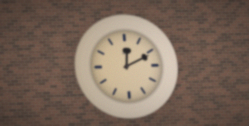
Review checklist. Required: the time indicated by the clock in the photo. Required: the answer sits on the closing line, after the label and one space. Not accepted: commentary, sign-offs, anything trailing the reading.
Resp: 12:11
